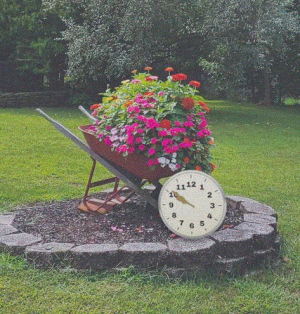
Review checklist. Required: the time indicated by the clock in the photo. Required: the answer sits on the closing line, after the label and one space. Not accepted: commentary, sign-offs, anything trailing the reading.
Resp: 9:51
